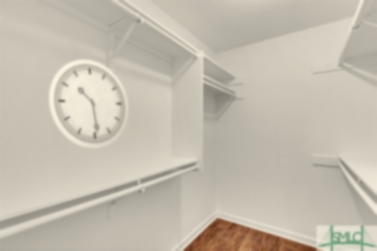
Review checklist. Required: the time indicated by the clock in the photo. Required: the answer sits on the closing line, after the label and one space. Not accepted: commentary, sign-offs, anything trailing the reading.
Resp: 10:29
